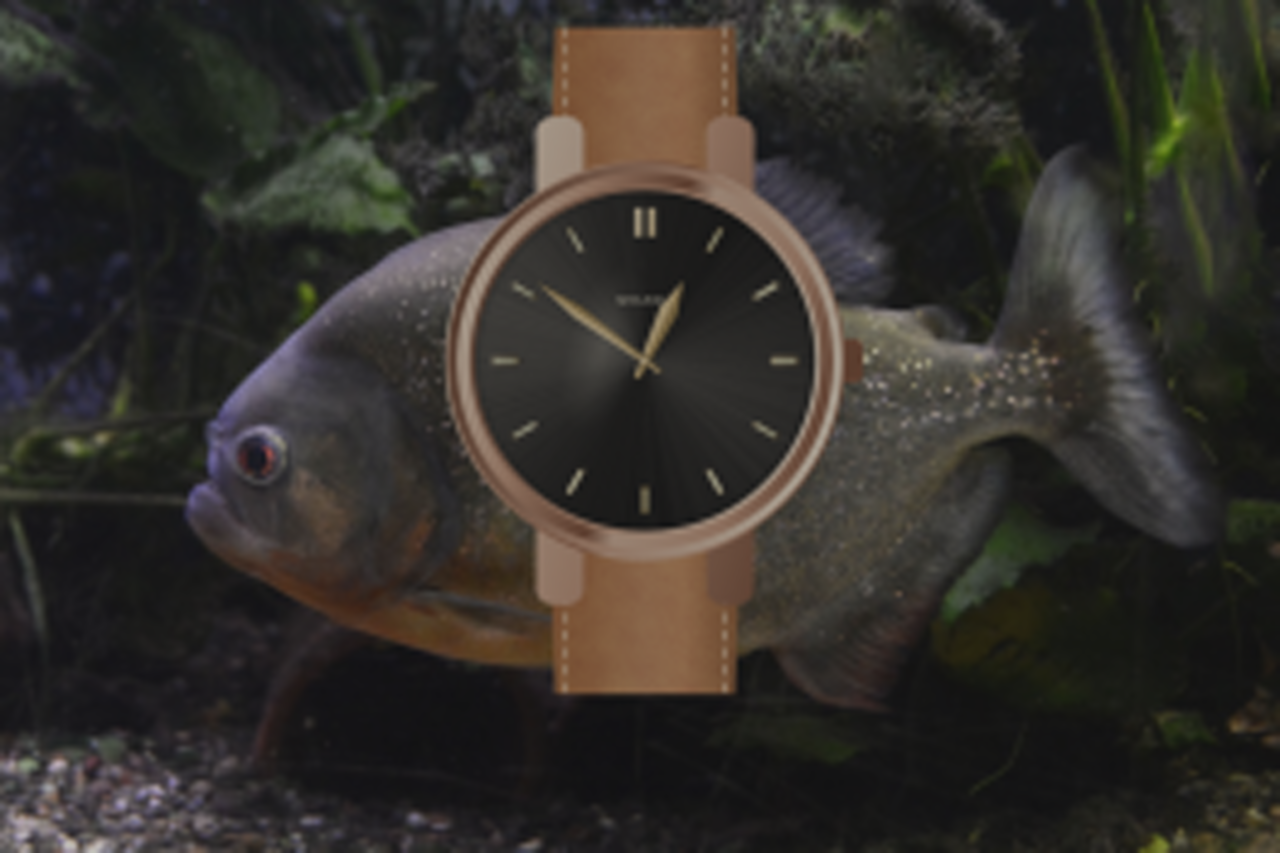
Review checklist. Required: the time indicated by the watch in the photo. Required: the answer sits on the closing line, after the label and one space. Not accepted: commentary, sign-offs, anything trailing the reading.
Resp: 12:51
